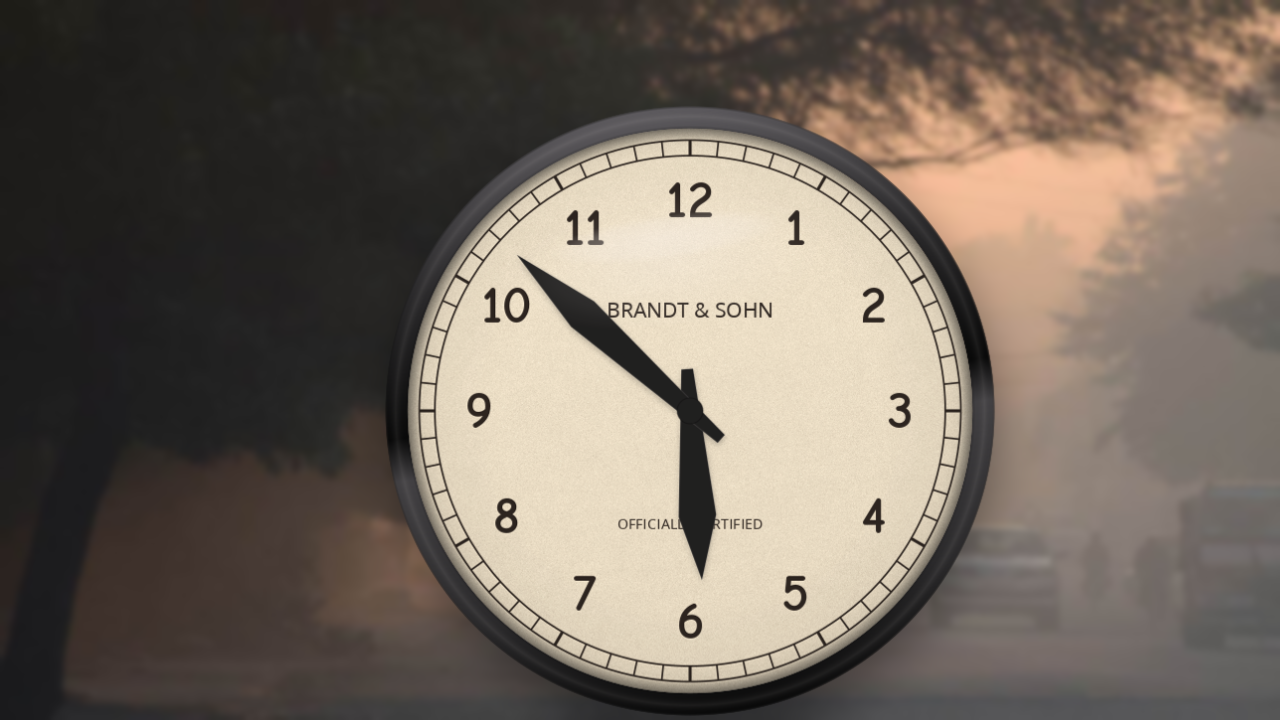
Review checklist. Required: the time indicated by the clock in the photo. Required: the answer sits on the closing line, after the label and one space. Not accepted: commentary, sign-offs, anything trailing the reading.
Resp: 5:52
